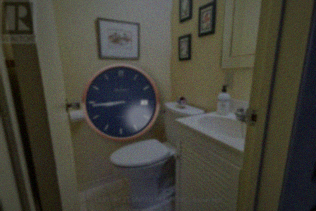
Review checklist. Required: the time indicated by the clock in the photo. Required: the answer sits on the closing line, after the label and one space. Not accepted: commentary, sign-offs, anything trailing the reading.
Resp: 8:44
